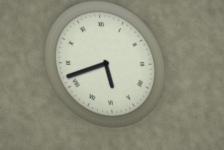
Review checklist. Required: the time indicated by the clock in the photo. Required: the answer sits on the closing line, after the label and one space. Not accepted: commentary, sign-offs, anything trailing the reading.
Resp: 5:42
